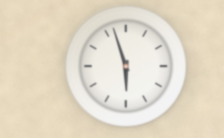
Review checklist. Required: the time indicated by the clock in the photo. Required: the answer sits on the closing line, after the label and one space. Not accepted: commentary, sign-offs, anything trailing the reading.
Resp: 5:57
